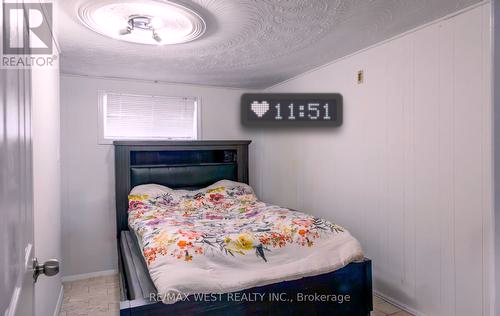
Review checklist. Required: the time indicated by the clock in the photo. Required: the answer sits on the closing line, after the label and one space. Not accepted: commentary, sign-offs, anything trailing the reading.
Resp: 11:51
